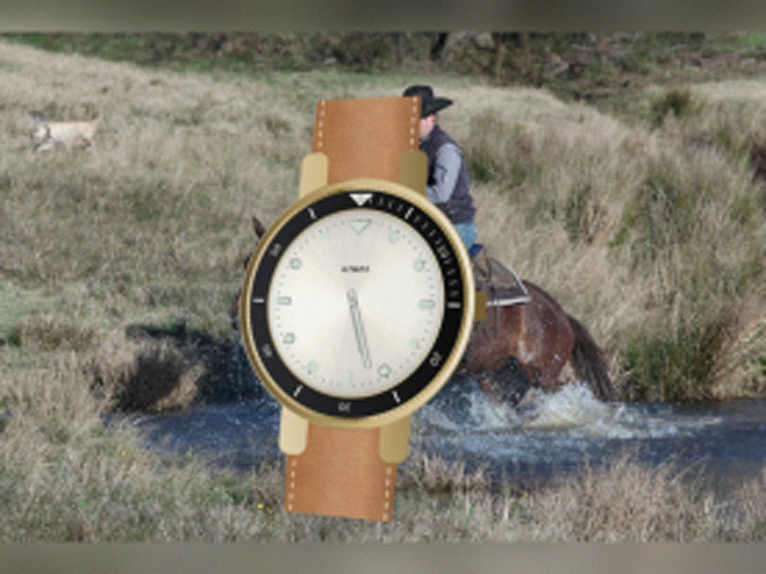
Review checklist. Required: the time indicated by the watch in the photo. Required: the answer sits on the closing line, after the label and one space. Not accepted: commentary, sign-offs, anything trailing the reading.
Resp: 5:27
